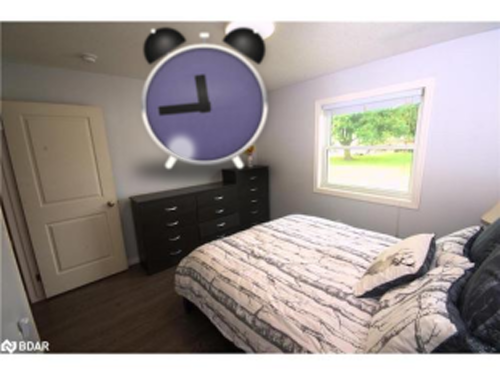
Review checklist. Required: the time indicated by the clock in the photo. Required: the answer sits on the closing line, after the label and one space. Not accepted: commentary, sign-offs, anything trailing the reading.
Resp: 11:44
